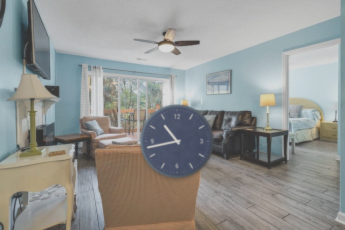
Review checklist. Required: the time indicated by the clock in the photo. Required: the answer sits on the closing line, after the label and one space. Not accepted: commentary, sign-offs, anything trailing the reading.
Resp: 10:43
